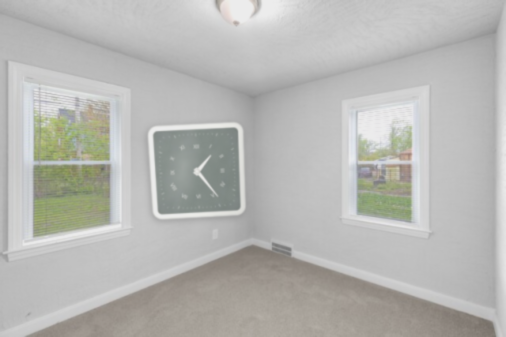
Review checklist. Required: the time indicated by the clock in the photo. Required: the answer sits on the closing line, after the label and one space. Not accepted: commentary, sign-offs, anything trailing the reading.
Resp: 1:24
